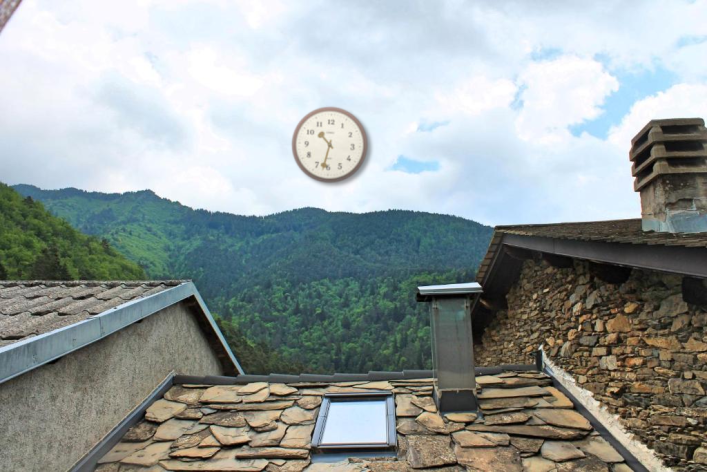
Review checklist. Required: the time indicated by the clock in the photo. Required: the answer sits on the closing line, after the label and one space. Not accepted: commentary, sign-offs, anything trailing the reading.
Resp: 10:32
